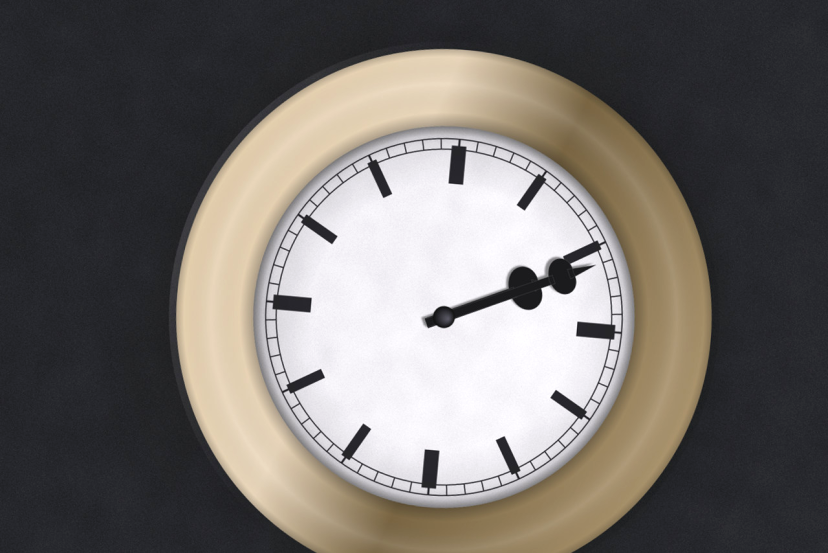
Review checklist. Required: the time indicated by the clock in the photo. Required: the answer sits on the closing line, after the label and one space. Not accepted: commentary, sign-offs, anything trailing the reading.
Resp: 2:11
